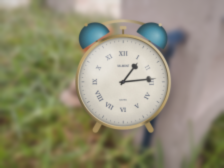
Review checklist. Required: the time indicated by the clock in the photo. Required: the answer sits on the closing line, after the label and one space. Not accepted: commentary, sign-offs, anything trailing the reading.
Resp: 1:14
